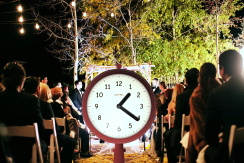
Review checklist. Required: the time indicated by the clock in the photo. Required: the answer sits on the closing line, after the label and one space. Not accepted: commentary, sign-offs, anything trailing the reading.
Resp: 1:21
